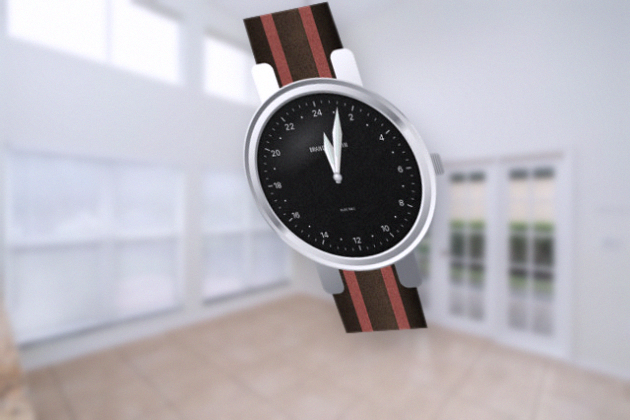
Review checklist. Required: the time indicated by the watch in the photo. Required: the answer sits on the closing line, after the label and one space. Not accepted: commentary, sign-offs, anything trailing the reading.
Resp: 0:03
